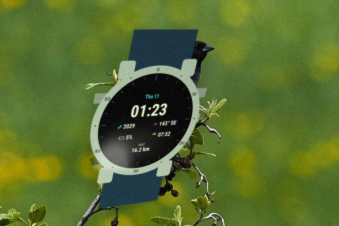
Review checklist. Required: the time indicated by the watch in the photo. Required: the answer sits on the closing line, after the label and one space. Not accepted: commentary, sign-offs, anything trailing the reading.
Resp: 1:23
